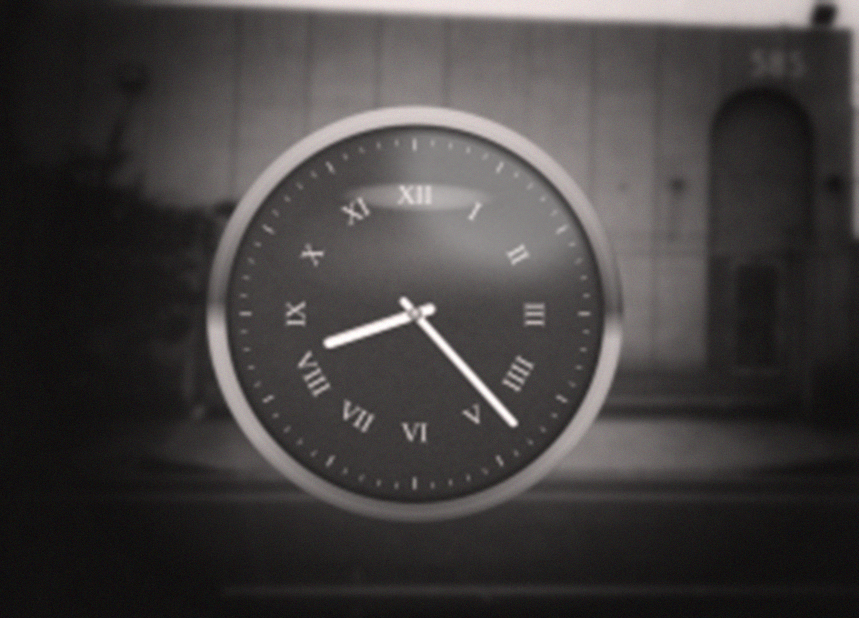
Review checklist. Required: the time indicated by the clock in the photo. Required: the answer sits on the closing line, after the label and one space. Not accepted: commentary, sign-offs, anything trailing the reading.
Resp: 8:23
